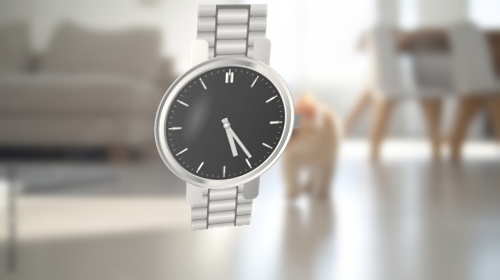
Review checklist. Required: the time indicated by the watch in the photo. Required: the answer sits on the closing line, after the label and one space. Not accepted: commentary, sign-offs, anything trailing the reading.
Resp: 5:24
